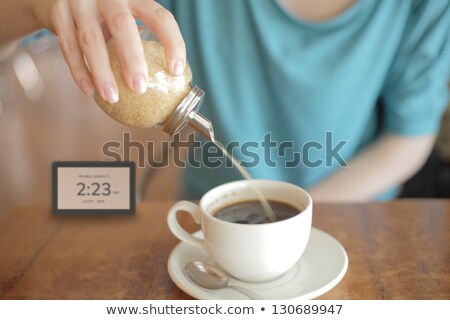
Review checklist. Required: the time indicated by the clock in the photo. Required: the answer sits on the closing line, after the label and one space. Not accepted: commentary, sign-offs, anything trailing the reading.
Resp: 2:23
